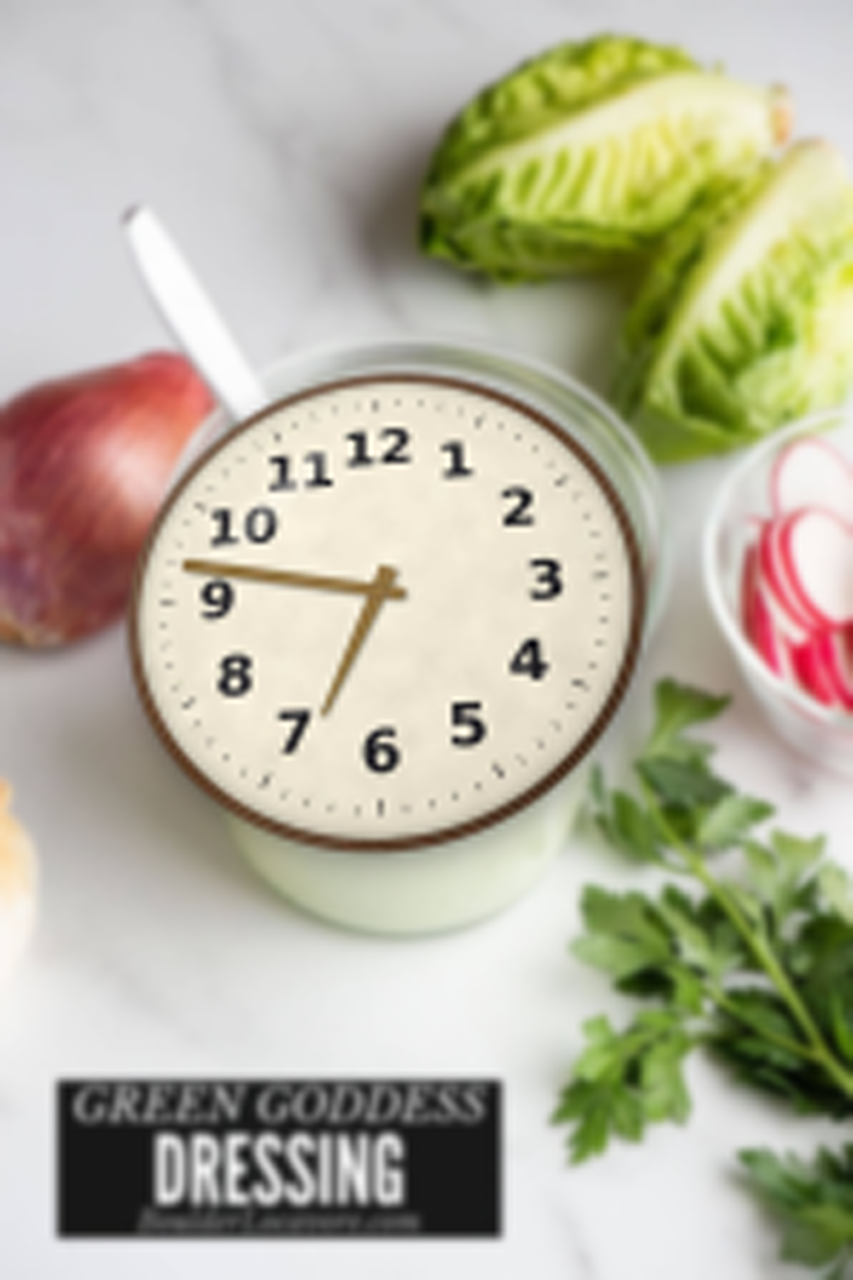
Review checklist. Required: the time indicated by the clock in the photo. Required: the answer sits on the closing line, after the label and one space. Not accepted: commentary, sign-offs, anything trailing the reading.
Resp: 6:47
